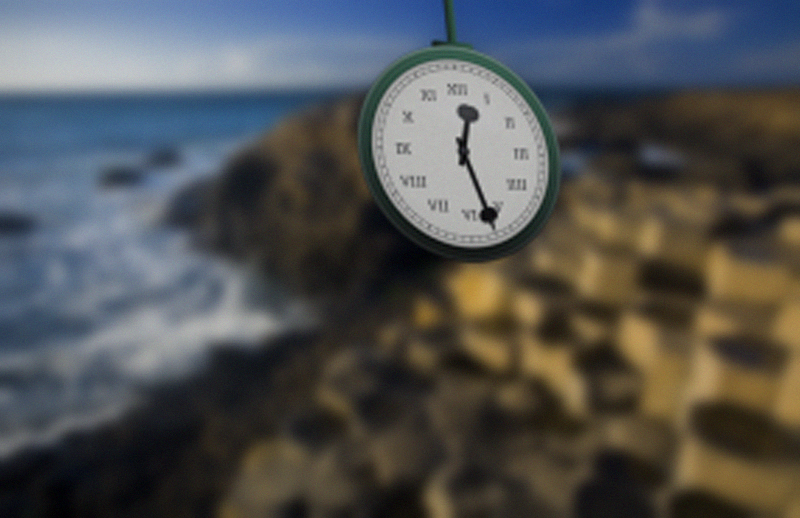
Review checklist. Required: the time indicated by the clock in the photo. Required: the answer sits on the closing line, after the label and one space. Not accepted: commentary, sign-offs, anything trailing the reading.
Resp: 12:27
